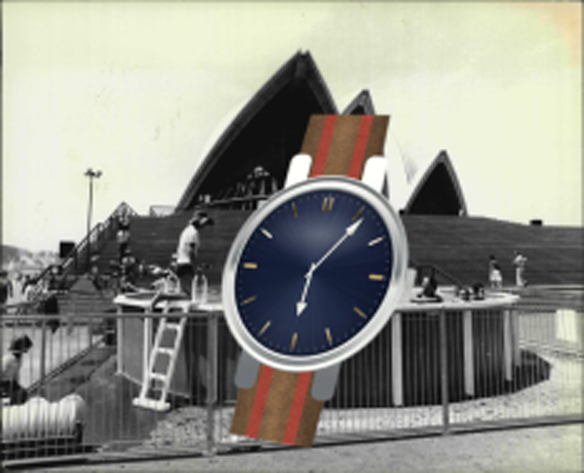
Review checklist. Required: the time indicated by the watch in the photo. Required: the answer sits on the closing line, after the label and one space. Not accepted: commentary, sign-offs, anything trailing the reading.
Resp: 6:06
